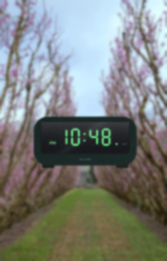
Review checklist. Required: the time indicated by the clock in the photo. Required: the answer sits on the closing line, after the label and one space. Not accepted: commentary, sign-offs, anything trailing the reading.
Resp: 10:48
